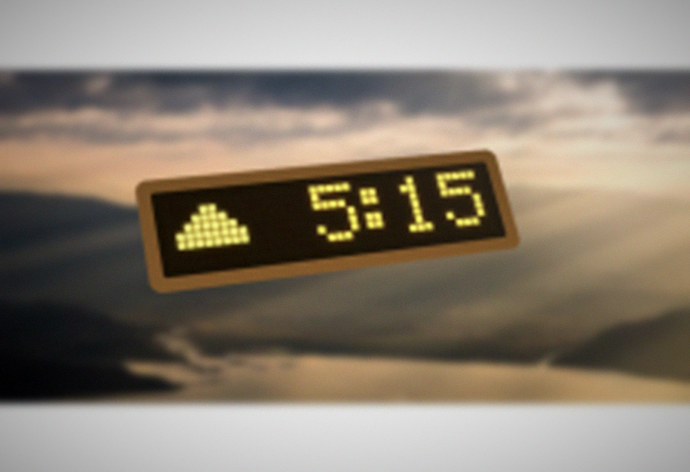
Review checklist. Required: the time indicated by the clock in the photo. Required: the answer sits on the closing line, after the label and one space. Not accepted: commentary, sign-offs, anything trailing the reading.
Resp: 5:15
